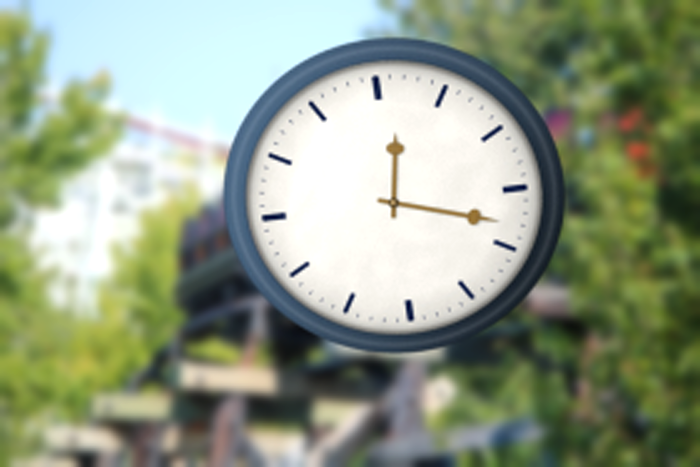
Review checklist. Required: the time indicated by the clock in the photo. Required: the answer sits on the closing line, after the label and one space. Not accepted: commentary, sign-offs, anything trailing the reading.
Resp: 12:18
